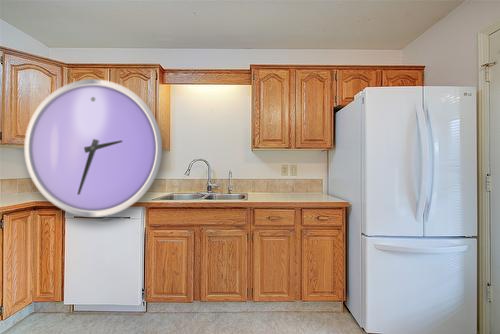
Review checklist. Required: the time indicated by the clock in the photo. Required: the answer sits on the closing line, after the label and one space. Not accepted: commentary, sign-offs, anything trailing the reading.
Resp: 2:33
